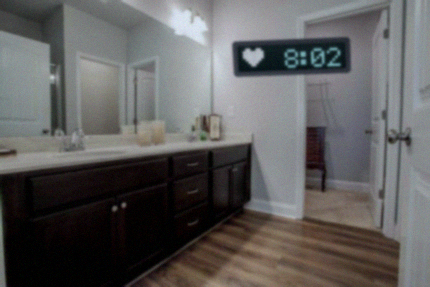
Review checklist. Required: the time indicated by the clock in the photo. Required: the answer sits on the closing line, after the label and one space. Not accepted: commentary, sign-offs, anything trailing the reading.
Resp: 8:02
